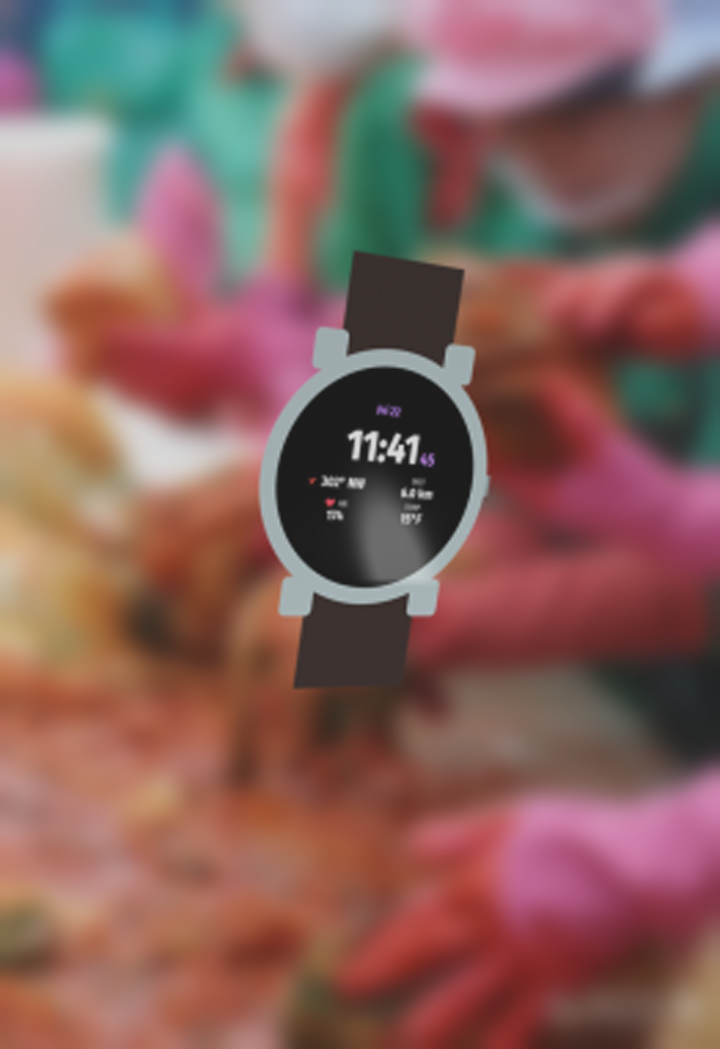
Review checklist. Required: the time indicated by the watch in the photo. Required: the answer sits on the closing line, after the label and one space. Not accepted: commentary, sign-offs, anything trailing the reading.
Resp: 11:41
